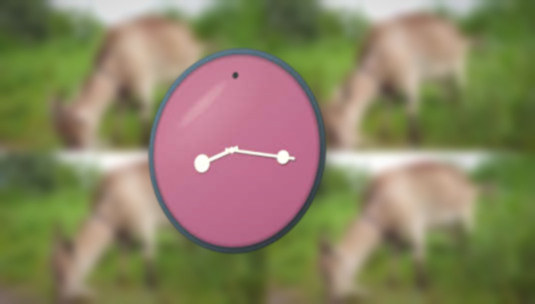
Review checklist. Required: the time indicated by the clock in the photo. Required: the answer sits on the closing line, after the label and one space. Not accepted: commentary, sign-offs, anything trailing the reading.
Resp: 8:16
